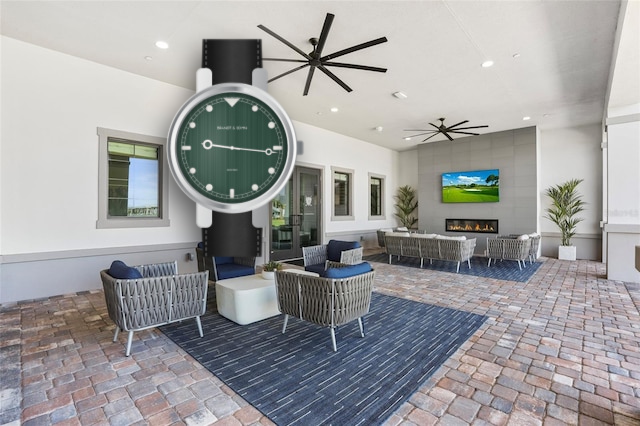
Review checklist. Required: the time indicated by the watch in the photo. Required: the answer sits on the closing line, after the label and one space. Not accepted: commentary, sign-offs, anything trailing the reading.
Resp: 9:16
